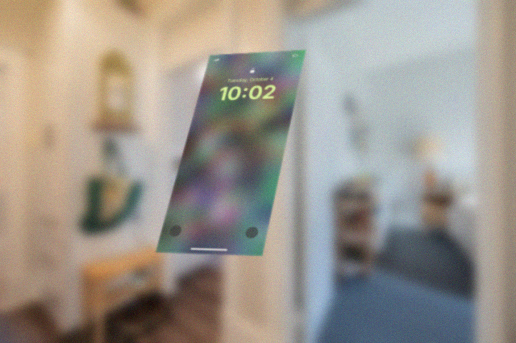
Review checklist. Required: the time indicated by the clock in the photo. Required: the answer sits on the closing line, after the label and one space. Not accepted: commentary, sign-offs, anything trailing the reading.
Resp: 10:02
